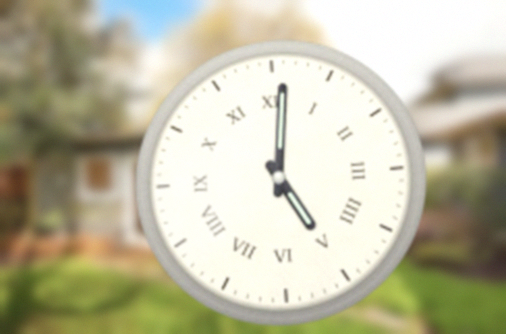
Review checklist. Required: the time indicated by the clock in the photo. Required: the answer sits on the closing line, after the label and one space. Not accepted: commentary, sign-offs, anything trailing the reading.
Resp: 5:01
